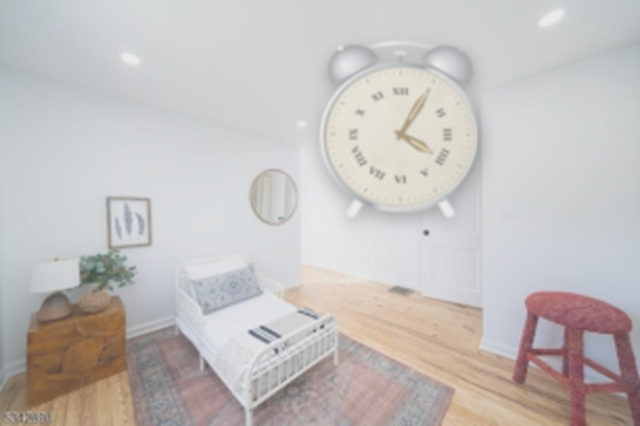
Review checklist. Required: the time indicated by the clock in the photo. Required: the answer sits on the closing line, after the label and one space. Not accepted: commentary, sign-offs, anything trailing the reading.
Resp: 4:05
